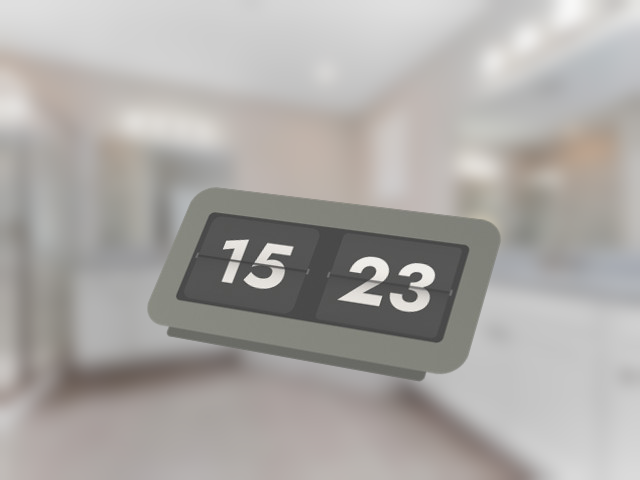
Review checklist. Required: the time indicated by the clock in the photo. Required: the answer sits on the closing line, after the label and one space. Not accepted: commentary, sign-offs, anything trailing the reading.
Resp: 15:23
